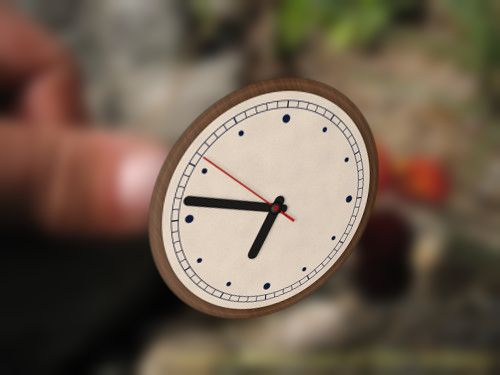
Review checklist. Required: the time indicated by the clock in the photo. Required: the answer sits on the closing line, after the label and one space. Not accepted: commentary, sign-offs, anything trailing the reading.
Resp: 6:46:51
